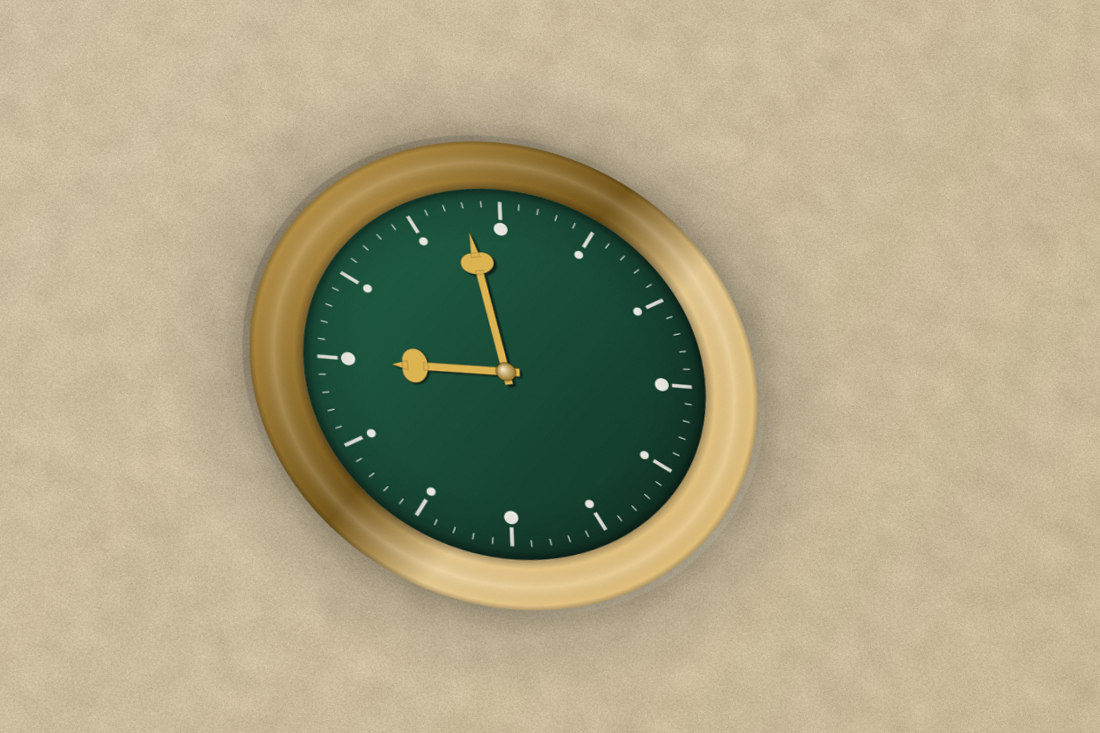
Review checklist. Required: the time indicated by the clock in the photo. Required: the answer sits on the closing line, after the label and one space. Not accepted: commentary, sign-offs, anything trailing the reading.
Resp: 8:58
